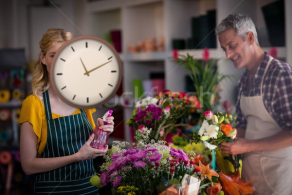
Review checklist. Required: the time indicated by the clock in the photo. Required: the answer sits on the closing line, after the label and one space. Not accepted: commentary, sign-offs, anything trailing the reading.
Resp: 11:11
